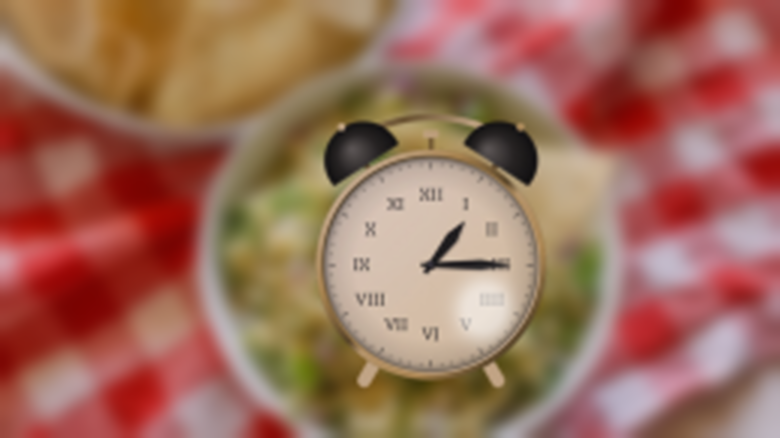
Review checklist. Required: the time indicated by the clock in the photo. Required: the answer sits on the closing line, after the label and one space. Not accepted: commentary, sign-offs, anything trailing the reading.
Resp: 1:15
